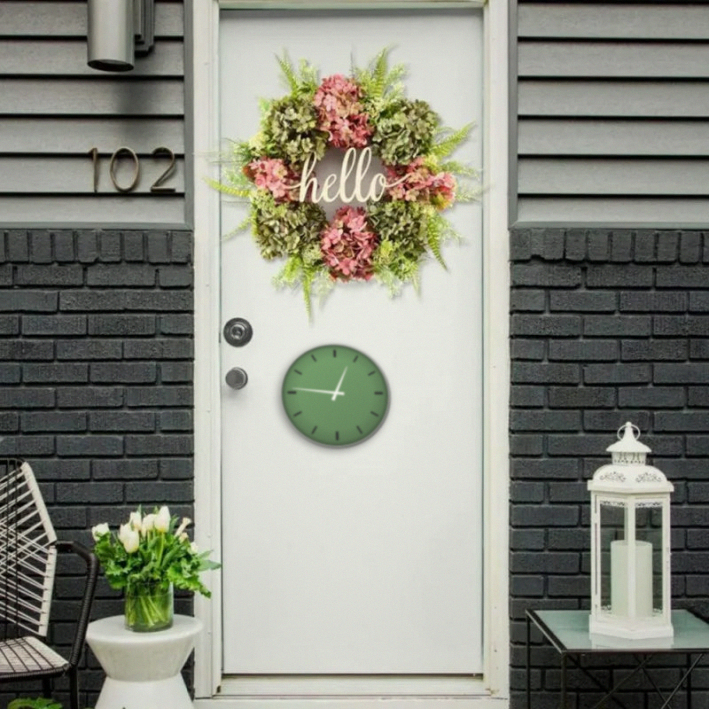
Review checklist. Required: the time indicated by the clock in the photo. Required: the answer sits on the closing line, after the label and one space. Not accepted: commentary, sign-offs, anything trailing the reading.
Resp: 12:46
